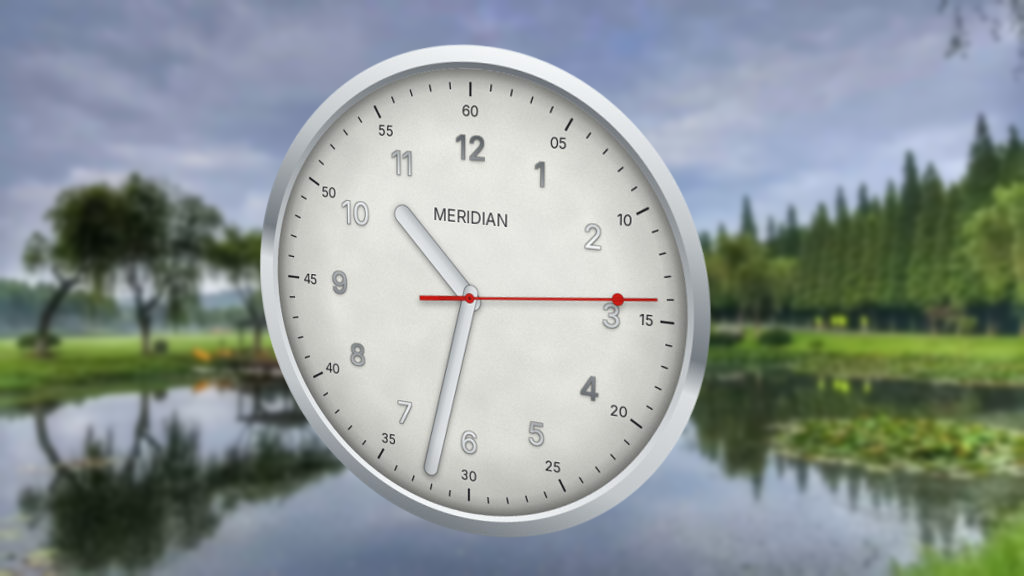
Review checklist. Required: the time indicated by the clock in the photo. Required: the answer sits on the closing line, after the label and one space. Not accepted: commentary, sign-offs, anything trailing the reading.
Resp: 10:32:14
